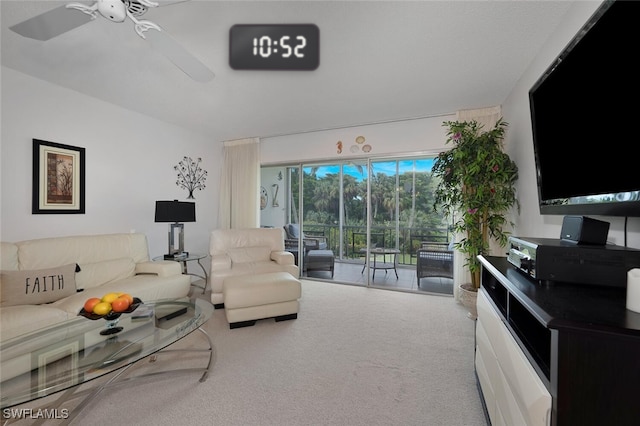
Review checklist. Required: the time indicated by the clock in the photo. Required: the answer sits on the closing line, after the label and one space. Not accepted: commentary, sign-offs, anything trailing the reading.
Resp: 10:52
